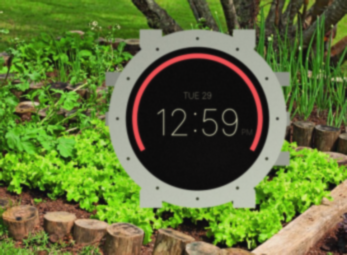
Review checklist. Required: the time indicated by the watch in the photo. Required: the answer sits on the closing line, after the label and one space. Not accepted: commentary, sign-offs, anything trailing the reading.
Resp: 12:59
